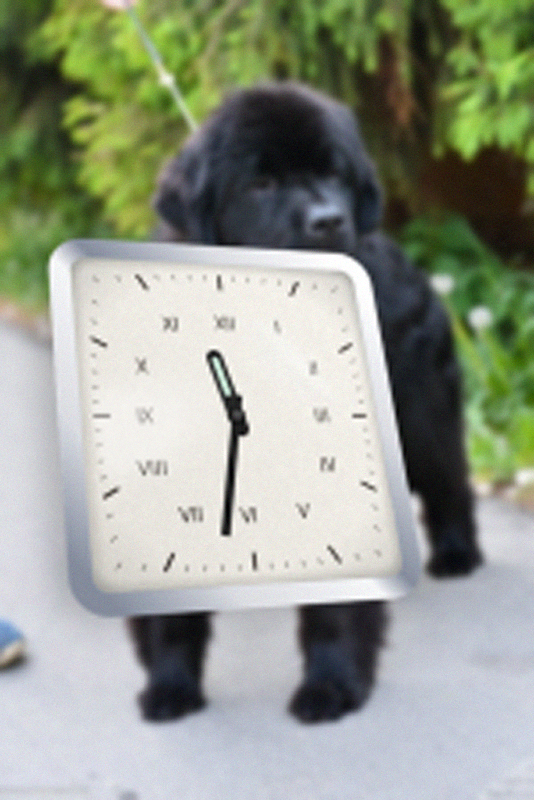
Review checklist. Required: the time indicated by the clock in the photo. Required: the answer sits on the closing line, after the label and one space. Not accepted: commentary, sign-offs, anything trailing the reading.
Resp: 11:32
